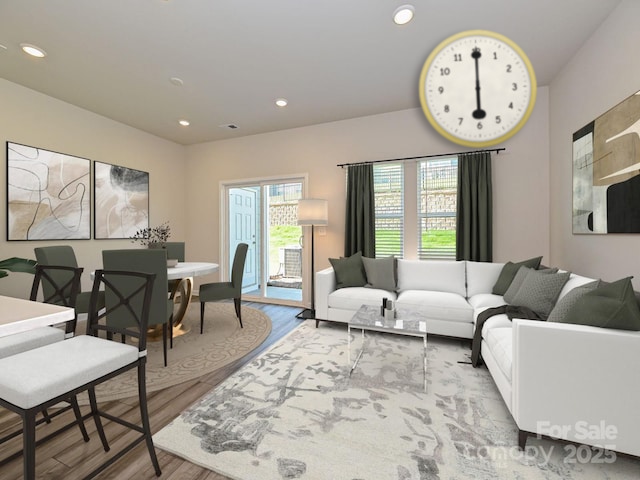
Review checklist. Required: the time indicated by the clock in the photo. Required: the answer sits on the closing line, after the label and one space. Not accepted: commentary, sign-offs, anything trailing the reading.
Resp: 6:00
